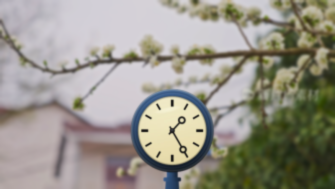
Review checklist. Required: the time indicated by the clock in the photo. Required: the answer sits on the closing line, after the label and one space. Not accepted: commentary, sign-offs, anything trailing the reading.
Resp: 1:25
